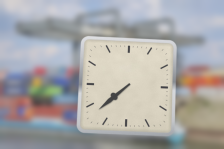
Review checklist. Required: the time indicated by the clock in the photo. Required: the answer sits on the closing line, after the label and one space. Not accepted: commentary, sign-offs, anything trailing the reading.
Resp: 7:38
